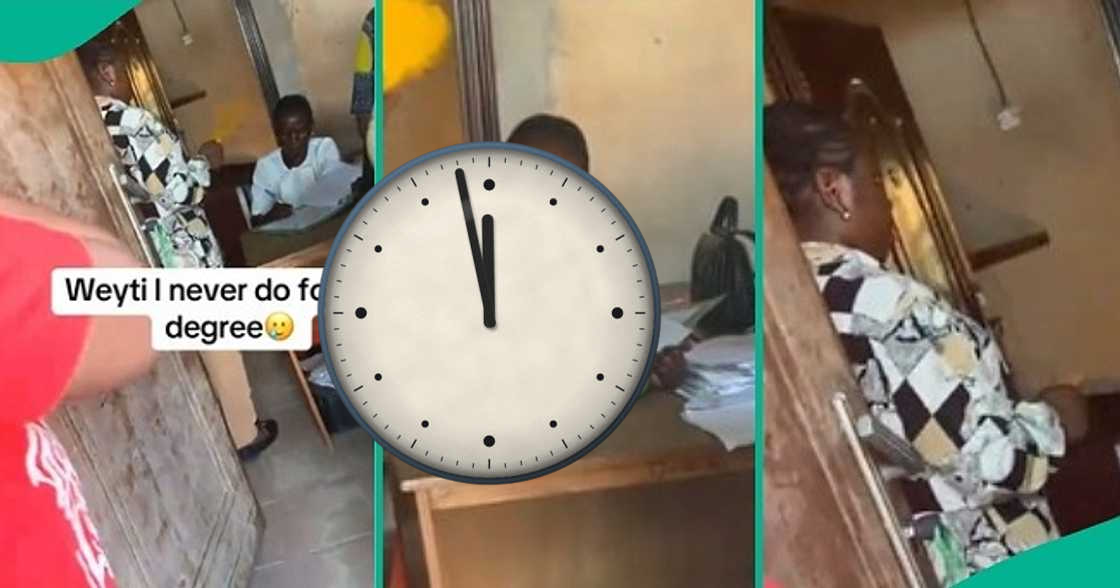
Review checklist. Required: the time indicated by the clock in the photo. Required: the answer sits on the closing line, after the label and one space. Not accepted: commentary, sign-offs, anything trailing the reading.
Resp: 11:58
